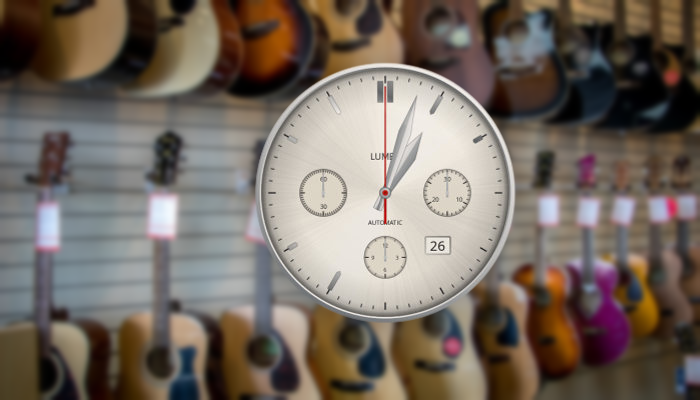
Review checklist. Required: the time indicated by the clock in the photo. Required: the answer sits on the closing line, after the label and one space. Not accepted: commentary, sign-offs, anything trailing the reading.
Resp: 1:03
